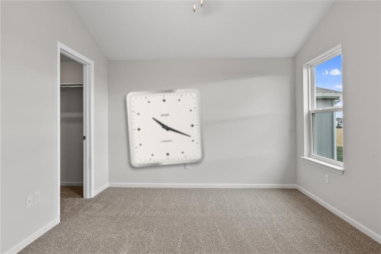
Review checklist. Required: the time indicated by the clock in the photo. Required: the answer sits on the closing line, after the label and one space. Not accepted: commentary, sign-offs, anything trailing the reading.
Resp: 10:19
